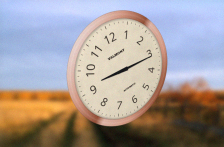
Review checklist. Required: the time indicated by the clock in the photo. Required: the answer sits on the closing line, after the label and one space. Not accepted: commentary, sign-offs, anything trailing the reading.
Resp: 9:16
